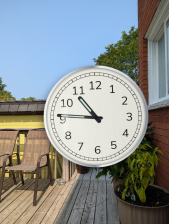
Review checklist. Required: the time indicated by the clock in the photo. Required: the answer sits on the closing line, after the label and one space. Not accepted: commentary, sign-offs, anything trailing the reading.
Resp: 10:46
